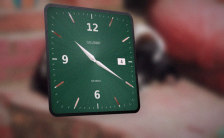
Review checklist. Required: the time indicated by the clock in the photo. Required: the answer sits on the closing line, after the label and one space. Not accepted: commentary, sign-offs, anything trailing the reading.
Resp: 10:20
